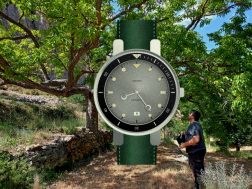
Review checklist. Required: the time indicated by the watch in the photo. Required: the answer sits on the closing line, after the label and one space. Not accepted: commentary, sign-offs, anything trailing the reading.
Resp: 8:24
